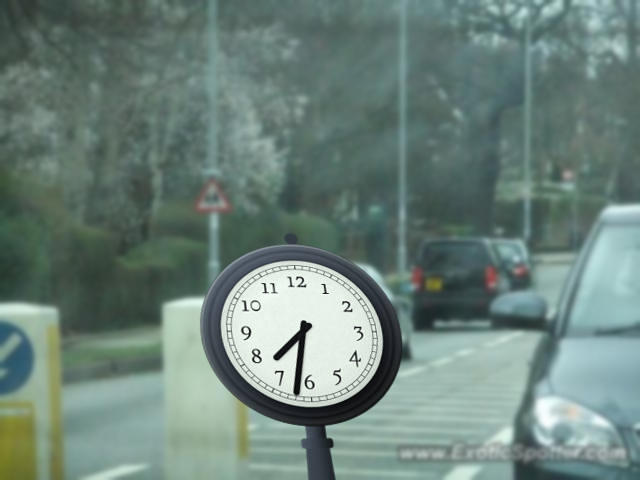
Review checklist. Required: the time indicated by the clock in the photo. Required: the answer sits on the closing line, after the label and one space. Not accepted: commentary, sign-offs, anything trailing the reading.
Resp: 7:32
